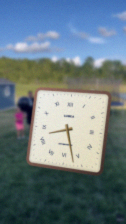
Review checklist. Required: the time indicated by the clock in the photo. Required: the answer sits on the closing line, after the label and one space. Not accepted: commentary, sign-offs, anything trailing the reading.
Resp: 8:27
